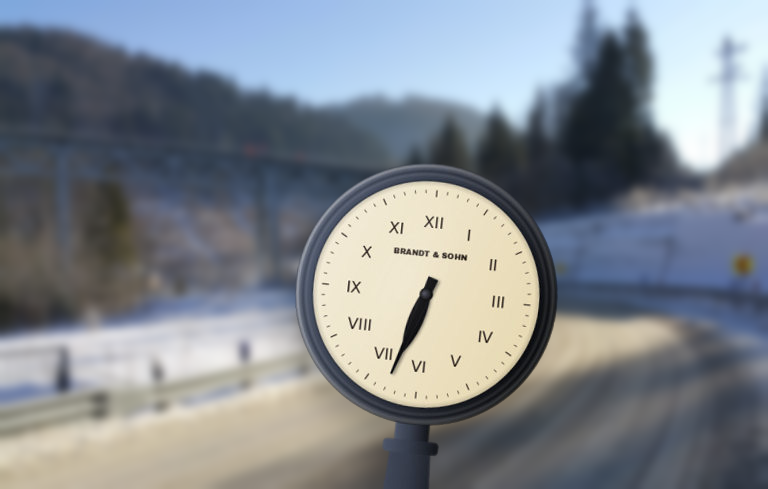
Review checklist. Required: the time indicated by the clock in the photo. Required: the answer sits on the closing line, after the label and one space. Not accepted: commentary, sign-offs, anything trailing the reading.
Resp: 6:33
